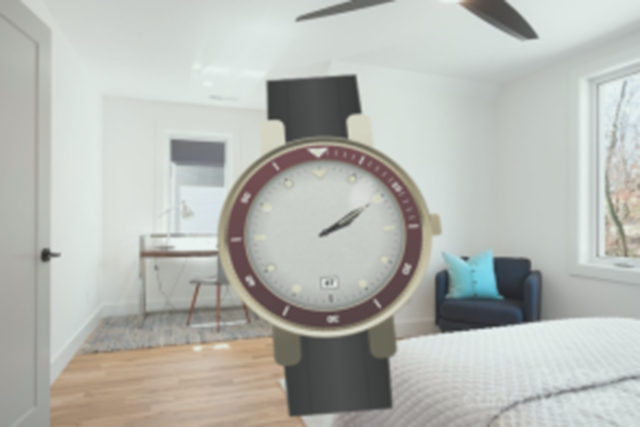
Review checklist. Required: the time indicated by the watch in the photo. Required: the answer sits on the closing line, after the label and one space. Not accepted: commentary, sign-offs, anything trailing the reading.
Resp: 2:10
